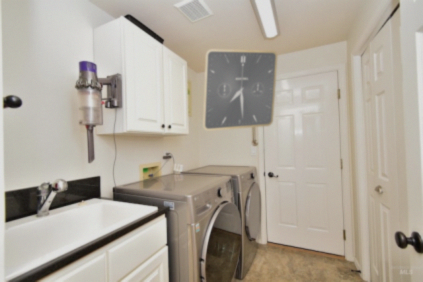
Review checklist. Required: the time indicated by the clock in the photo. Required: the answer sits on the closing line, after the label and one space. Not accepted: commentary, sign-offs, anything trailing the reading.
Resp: 7:29
